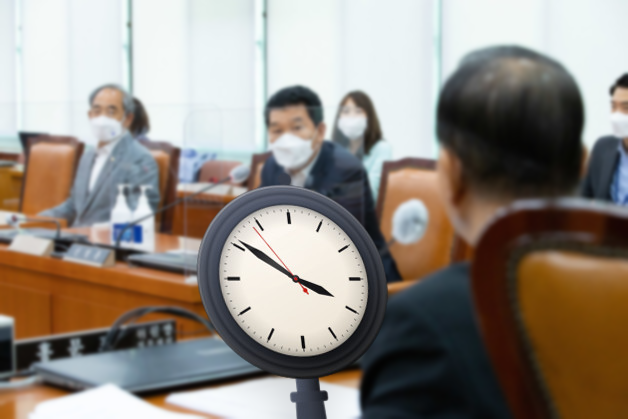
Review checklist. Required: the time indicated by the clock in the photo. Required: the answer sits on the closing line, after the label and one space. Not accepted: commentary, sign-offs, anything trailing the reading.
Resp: 3:50:54
